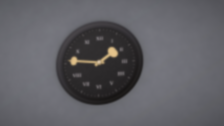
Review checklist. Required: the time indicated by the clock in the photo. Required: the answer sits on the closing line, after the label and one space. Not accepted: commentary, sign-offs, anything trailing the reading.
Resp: 1:46
